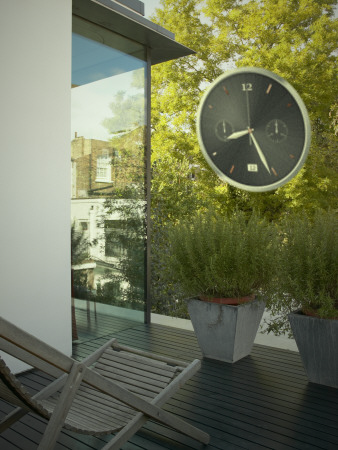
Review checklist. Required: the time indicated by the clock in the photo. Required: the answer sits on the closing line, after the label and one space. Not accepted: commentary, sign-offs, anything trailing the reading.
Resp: 8:26
